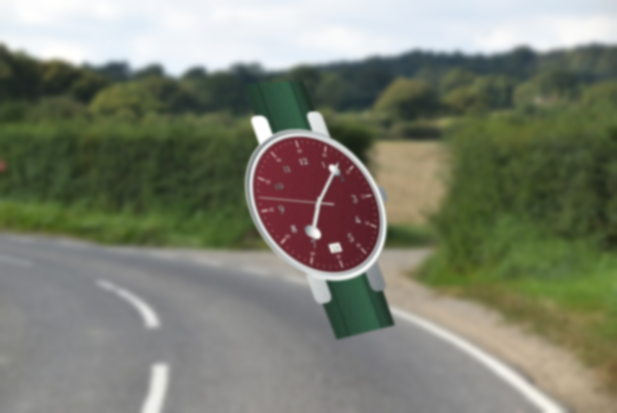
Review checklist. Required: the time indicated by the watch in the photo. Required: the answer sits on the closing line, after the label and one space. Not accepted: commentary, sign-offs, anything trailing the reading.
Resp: 7:07:47
